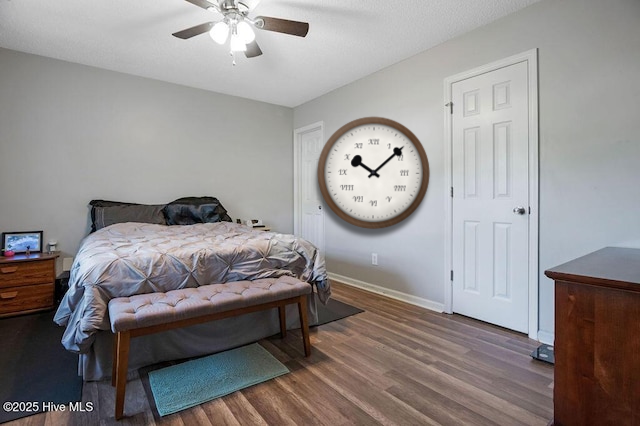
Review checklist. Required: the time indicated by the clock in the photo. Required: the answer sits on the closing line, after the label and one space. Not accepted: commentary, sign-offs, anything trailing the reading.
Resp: 10:08
